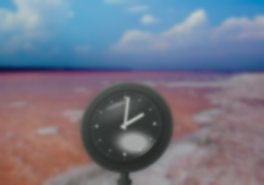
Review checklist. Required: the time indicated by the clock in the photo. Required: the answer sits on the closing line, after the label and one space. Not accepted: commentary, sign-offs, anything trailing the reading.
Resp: 2:01
